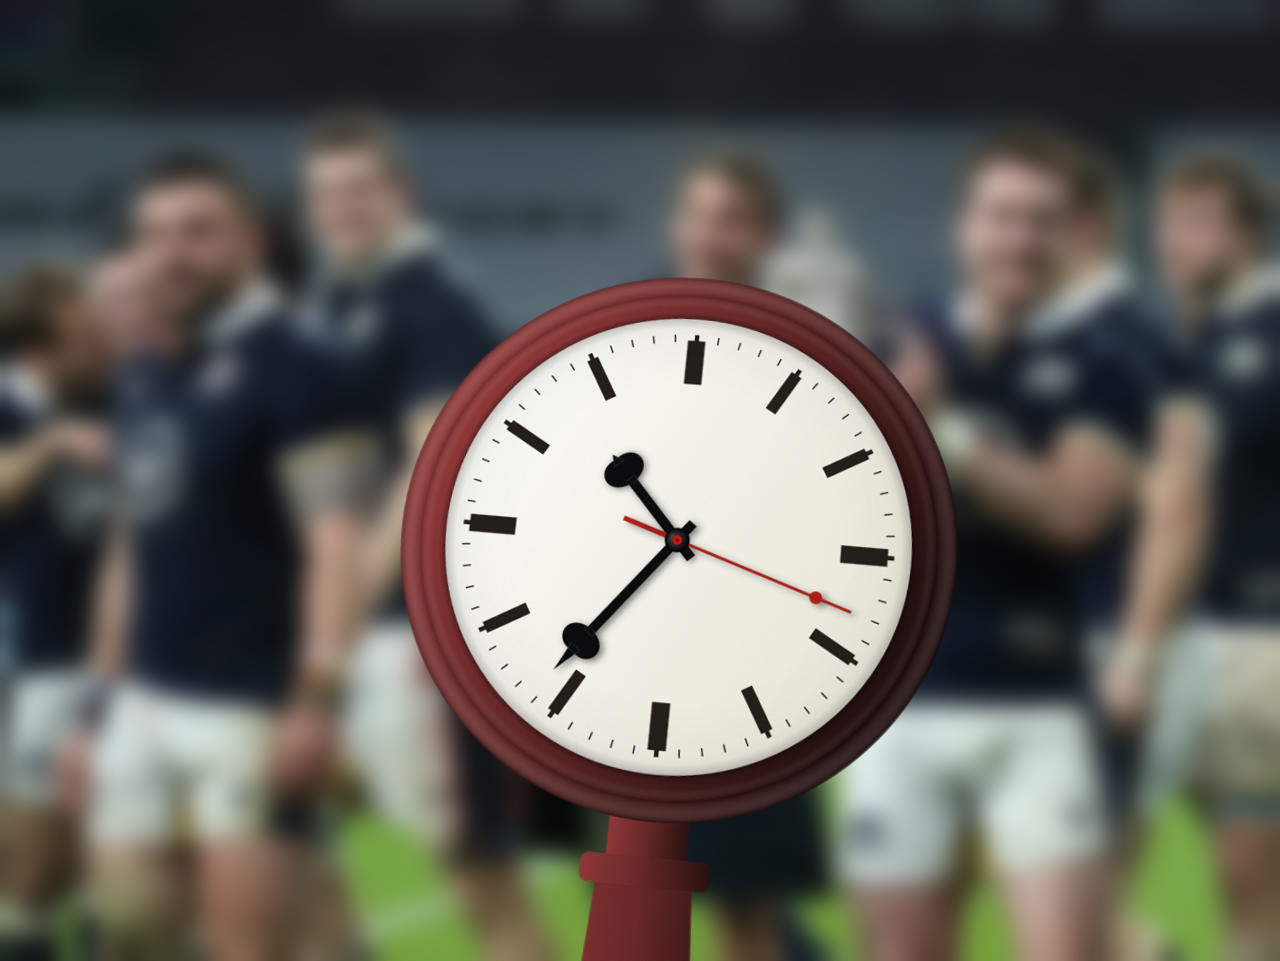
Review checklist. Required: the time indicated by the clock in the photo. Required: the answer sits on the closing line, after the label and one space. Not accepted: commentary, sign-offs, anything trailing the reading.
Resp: 10:36:18
